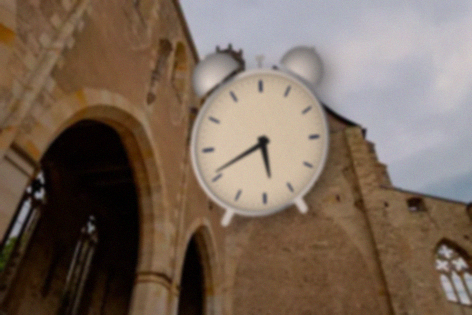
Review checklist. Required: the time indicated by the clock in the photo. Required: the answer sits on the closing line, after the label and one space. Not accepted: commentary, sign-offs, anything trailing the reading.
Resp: 5:41
